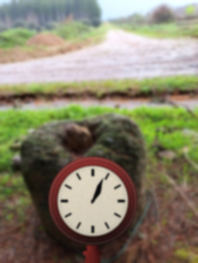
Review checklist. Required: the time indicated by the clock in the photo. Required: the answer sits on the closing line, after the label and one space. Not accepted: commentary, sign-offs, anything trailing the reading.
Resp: 1:04
